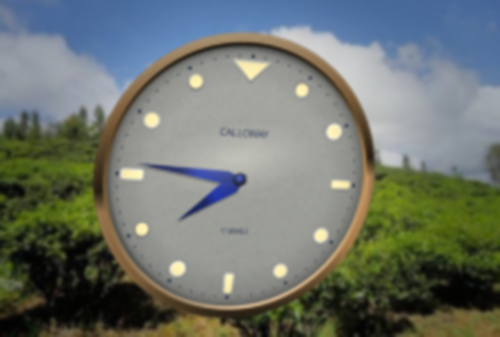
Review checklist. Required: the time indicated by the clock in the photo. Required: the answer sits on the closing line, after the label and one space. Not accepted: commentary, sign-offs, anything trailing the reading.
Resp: 7:46
